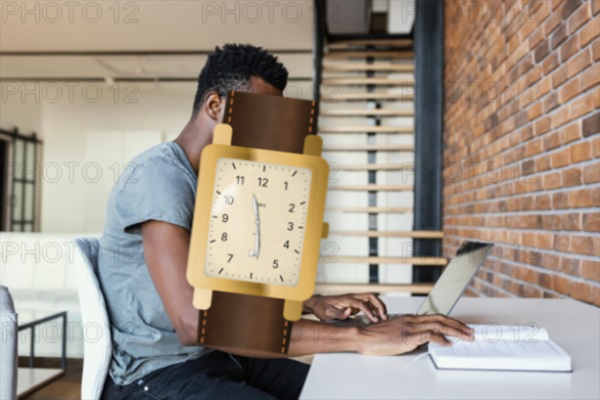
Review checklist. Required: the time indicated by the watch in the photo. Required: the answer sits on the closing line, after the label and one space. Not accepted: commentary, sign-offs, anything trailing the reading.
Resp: 11:29
